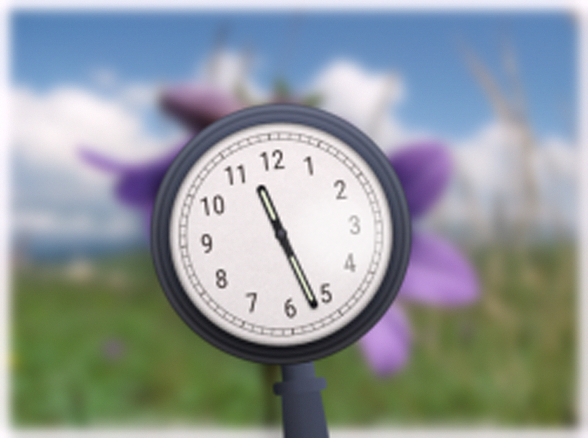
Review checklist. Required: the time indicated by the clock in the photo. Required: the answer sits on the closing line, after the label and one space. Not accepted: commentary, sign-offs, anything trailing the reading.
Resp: 11:27
